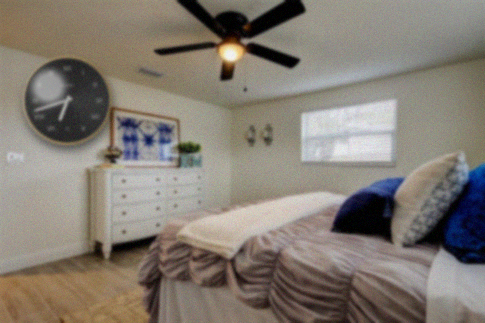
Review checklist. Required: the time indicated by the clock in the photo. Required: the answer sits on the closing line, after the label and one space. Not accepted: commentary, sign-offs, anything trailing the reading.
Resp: 6:42
